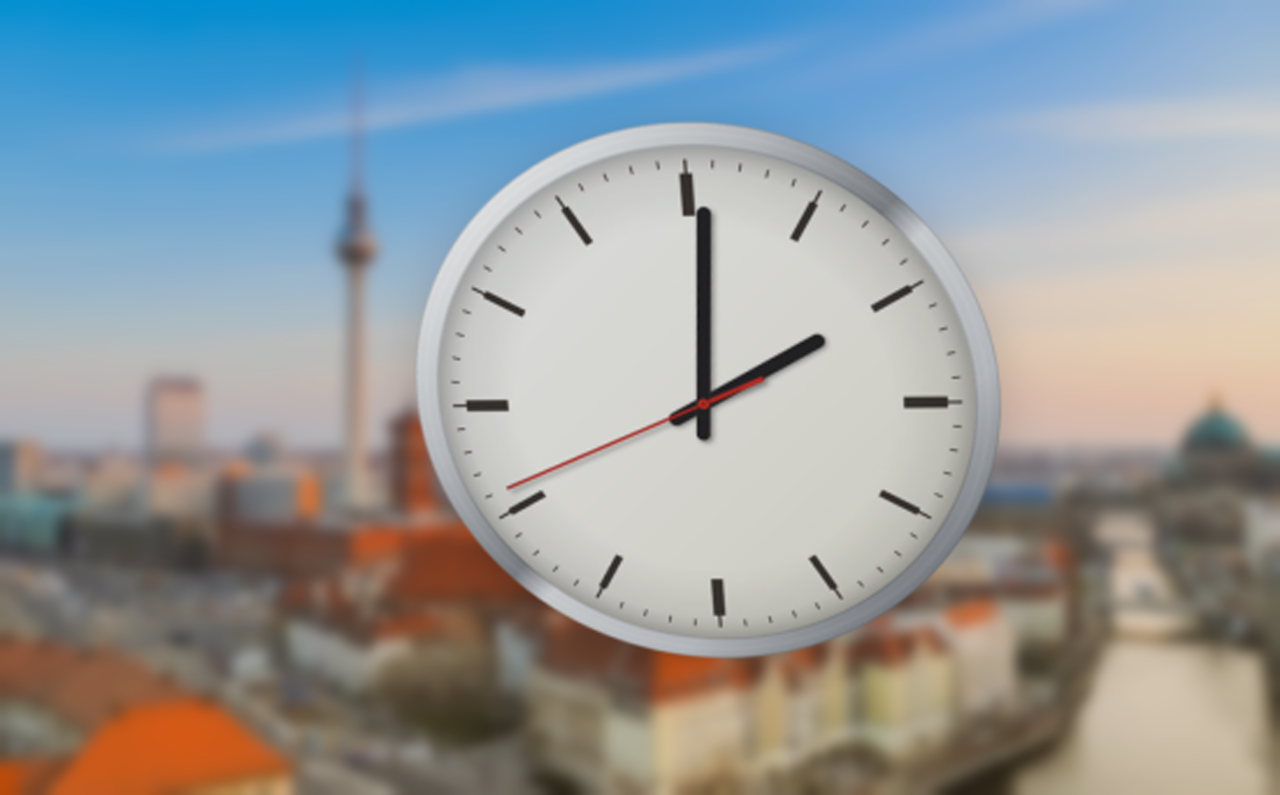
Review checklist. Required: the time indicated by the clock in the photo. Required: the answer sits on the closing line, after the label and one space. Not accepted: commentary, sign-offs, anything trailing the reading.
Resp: 2:00:41
